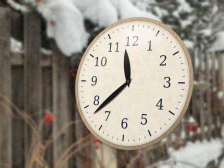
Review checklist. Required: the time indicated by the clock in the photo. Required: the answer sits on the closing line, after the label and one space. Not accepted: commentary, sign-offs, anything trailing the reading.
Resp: 11:38
